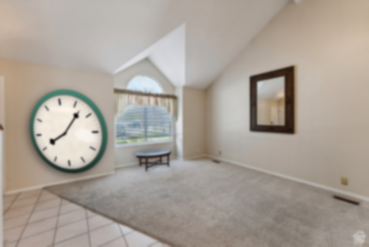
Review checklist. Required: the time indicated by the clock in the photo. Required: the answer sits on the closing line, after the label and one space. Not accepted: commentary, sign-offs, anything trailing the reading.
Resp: 8:07
